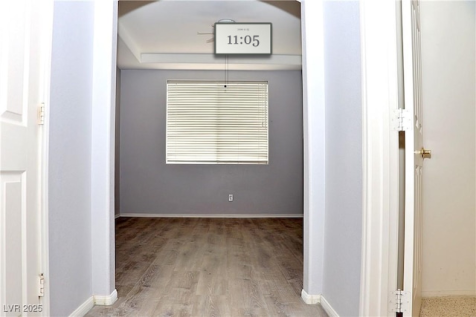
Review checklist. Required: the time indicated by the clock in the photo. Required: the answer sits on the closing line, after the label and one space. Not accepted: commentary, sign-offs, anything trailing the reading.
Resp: 11:05
